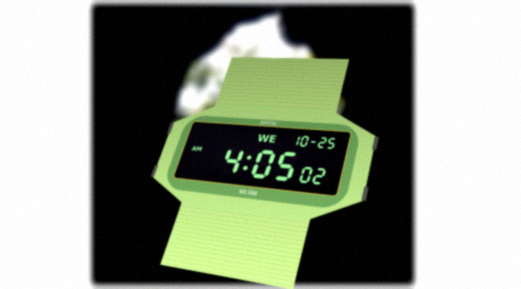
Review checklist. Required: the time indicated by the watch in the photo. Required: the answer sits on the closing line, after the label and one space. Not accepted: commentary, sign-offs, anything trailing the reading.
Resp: 4:05:02
